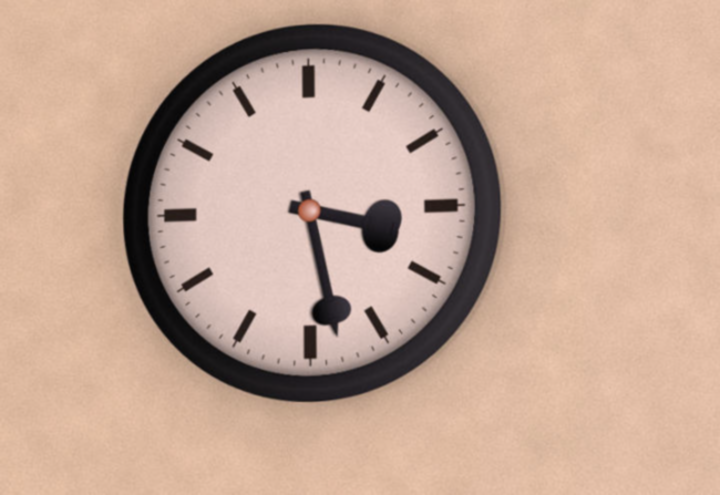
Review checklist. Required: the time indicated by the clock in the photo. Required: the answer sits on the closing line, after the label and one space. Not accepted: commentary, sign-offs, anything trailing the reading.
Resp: 3:28
